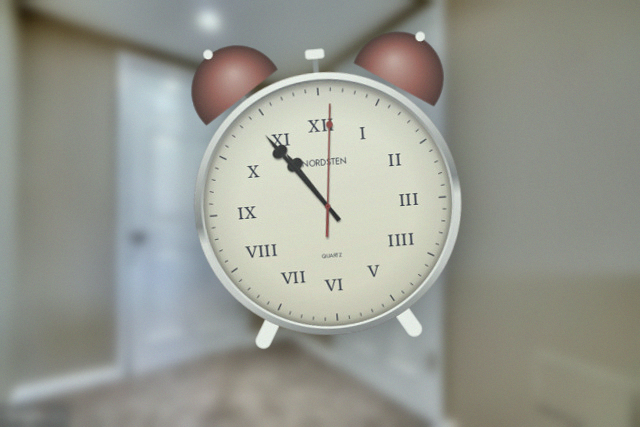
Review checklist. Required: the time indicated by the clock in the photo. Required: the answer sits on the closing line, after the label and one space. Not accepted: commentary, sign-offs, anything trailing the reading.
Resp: 10:54:01
